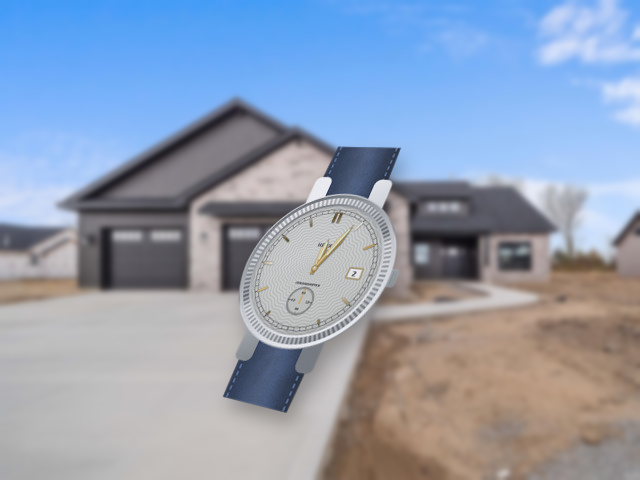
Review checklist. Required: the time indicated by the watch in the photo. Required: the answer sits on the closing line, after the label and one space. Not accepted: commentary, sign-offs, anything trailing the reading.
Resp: 12:04
